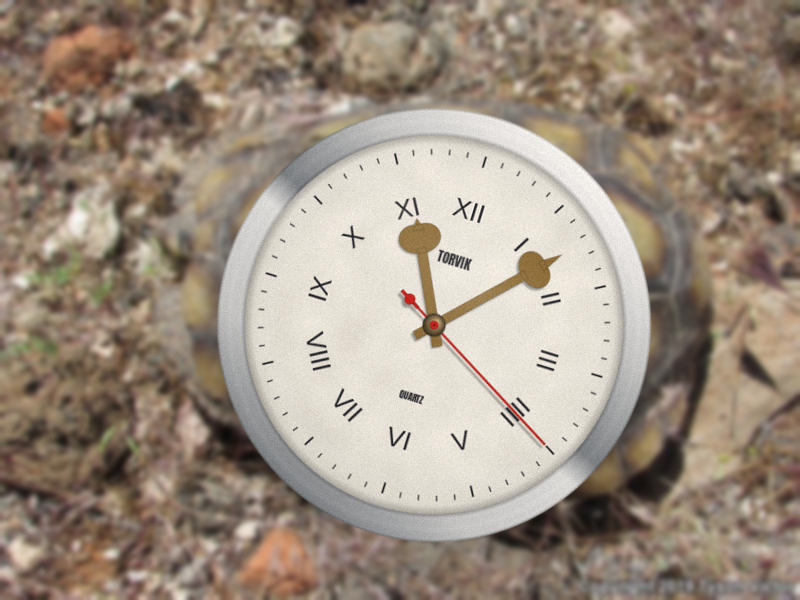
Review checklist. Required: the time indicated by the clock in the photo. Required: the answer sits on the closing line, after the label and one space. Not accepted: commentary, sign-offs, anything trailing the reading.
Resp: 11:07:20
